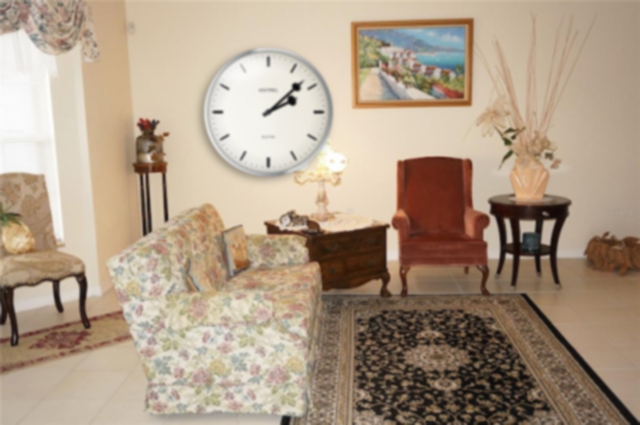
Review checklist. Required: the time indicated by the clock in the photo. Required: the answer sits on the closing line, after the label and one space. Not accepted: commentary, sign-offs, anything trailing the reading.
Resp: 2:08
